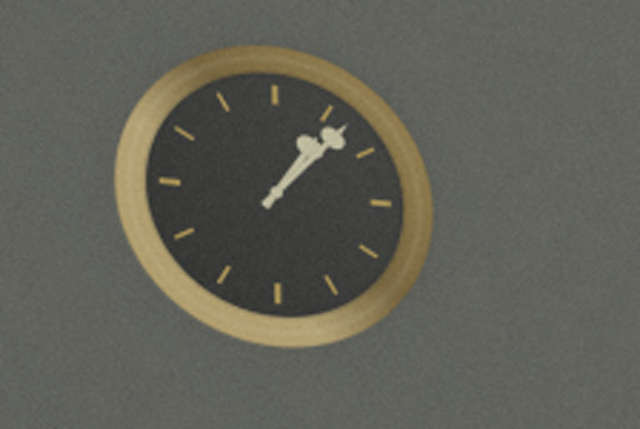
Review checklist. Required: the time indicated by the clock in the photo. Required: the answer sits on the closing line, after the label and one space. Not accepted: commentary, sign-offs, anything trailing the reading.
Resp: 1:07
